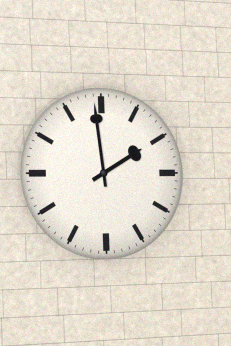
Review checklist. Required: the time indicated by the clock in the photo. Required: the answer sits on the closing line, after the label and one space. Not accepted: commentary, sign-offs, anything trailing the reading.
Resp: 1:59
